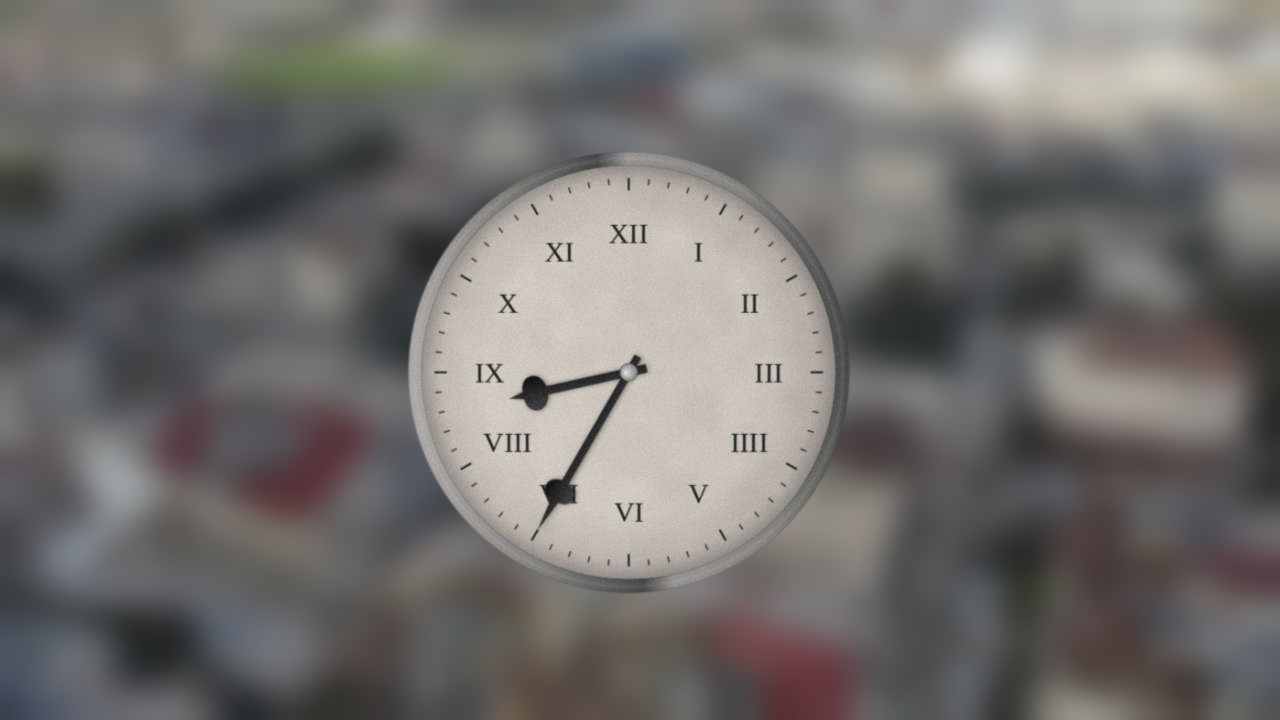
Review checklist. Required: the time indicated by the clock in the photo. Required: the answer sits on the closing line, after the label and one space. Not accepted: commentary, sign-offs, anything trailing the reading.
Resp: 8:35
